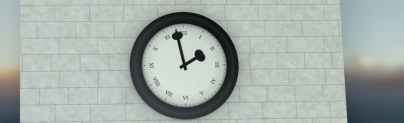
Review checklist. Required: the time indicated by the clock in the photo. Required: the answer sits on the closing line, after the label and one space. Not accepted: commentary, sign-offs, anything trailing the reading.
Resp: 1:58
